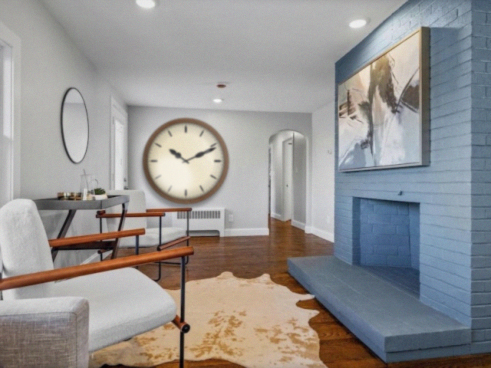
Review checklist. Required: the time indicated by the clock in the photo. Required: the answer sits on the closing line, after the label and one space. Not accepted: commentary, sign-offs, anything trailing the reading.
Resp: 10:11
